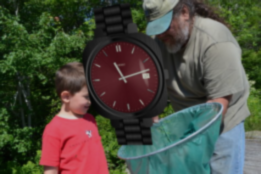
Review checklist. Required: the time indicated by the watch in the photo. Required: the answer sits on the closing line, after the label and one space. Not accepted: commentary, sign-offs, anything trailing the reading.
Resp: 11:13
